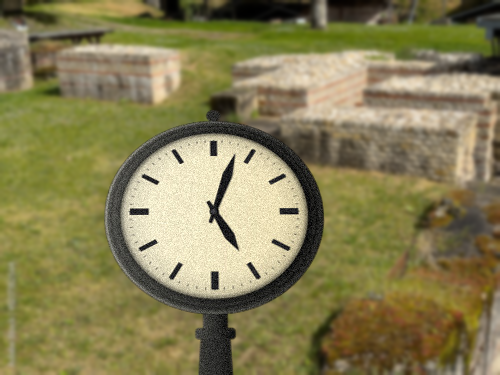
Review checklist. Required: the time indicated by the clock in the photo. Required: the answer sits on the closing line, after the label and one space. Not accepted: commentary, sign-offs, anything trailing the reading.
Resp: 5:03
